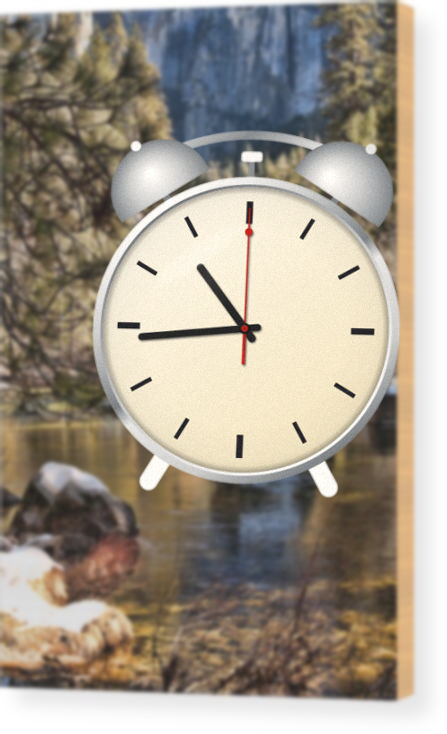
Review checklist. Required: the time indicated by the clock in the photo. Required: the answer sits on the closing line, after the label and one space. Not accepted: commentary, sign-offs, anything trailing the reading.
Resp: 10:44:00
